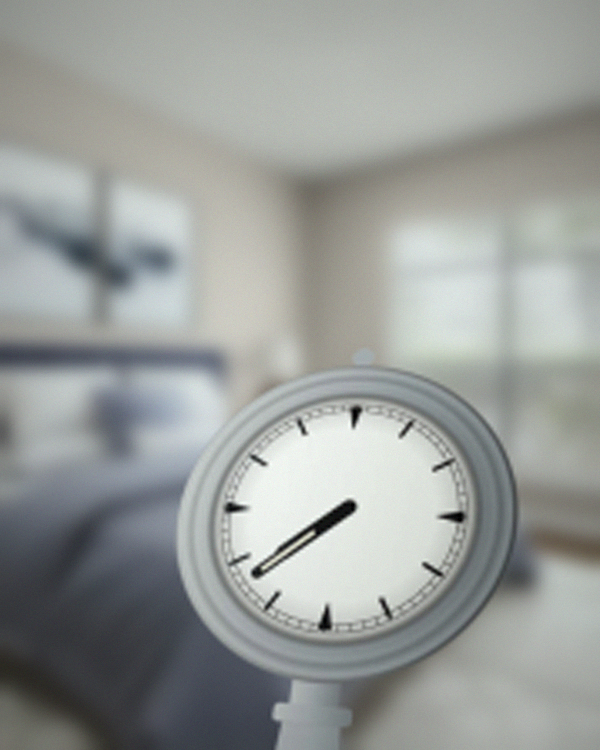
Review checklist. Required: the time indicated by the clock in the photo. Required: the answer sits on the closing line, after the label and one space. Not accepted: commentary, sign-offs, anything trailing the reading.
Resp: 7:38
